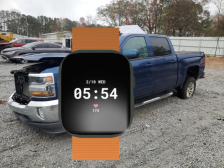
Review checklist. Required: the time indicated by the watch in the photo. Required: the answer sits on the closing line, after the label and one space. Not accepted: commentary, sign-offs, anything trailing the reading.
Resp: 5:54
